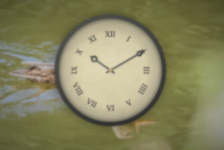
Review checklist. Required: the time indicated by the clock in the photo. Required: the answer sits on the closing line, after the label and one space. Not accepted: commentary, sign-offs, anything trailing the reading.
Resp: 10:10
